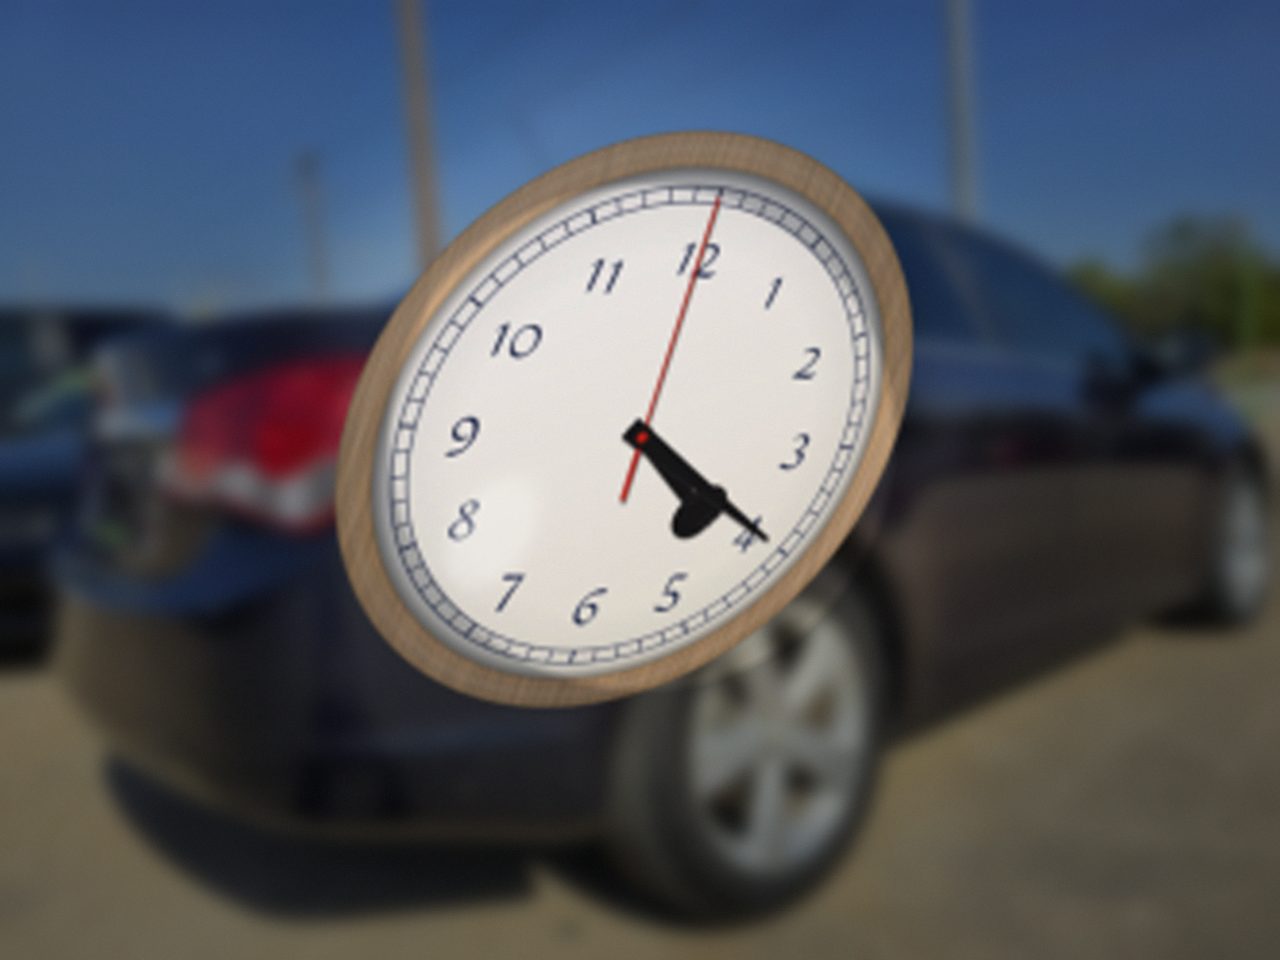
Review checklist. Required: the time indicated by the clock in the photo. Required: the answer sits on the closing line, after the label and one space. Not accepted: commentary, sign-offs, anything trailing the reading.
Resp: 4:20:00
